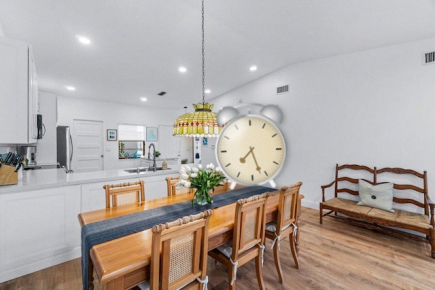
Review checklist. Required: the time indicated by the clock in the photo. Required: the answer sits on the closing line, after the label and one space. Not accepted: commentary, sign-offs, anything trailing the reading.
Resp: 7:27
